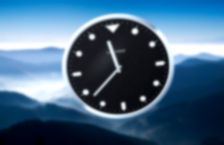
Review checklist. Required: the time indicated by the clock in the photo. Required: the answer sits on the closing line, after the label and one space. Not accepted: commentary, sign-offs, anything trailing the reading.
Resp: 11:38
